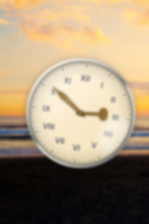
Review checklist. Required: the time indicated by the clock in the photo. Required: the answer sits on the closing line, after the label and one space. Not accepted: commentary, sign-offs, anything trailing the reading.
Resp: 2:51
